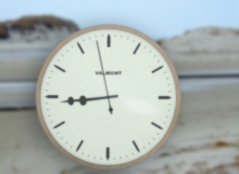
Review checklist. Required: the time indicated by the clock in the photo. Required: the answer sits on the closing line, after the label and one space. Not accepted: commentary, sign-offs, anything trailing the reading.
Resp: 8:43:58
